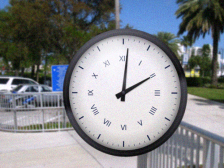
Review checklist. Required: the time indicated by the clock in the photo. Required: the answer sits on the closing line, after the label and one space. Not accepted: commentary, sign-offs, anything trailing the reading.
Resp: 2:01
